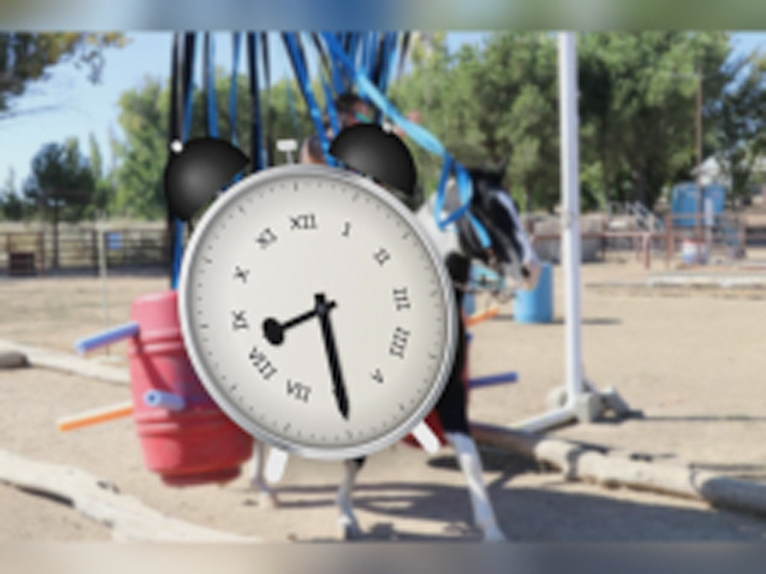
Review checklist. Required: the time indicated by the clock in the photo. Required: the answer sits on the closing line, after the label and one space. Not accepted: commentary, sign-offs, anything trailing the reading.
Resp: 8:30
